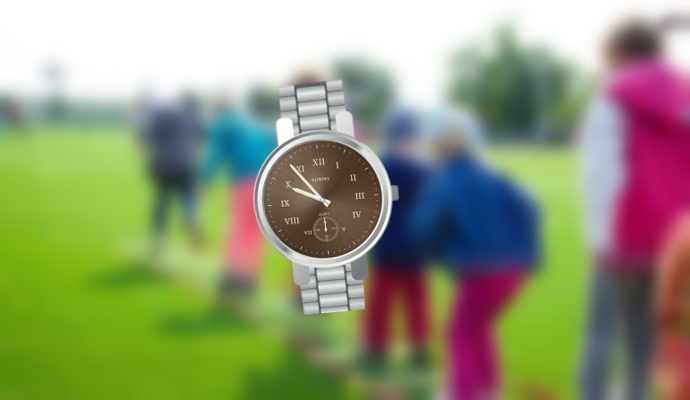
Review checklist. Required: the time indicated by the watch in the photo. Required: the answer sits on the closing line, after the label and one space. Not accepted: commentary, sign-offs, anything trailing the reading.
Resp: 9:54
